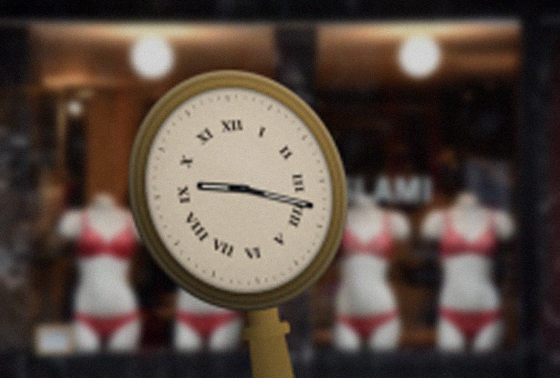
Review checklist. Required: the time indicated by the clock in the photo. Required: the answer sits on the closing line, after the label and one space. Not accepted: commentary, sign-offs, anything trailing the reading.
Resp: 9:18
